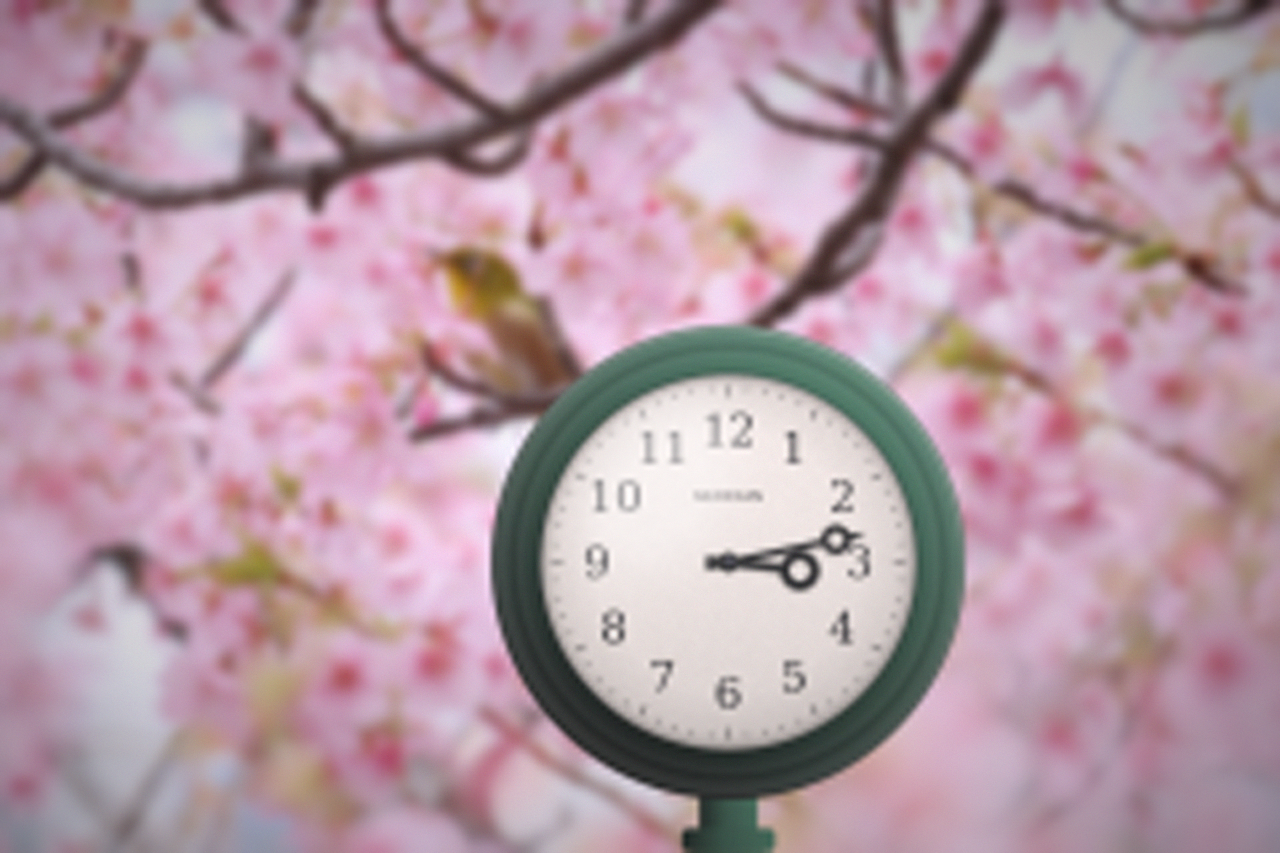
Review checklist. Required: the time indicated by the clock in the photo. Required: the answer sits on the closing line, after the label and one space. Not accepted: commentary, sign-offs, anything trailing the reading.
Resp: 3:13
